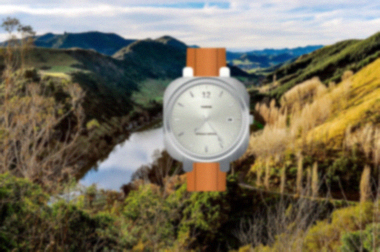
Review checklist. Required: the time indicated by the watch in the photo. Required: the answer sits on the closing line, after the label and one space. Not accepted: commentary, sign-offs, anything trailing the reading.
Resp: 7:24
